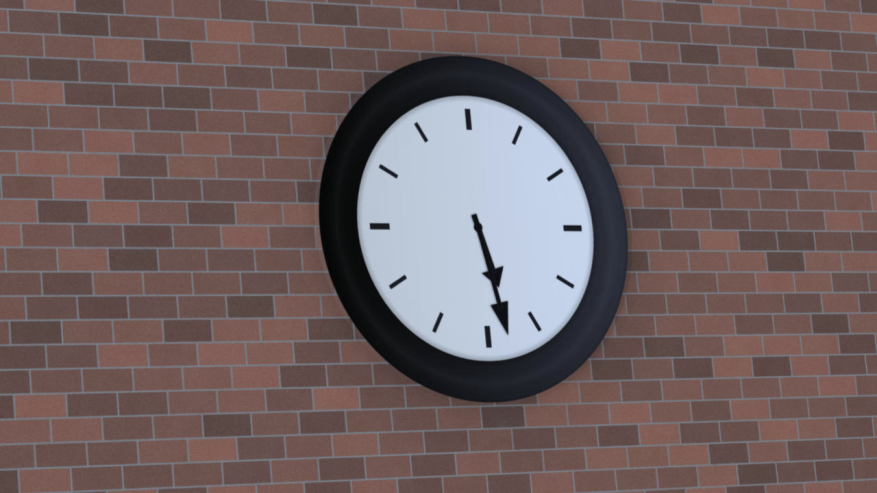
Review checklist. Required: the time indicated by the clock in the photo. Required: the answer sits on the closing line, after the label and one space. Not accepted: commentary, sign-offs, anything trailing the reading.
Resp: 5:28
